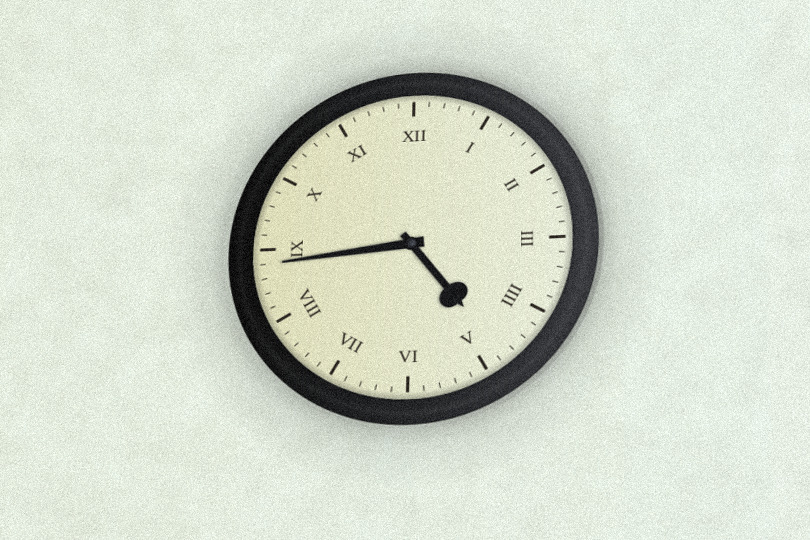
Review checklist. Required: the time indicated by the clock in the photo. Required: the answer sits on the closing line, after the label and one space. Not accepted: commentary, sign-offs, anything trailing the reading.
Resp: 4:44
